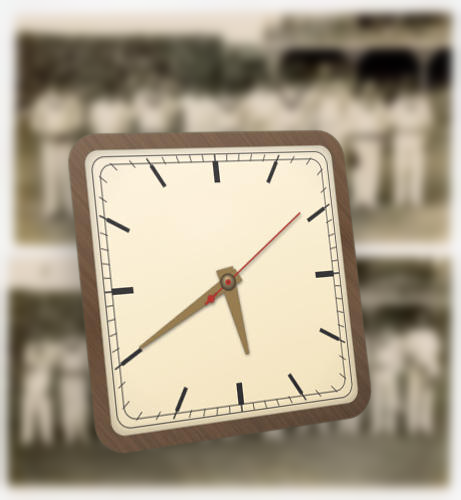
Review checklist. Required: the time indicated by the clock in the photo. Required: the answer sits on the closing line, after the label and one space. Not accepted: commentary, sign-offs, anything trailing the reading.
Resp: 5:40:09
